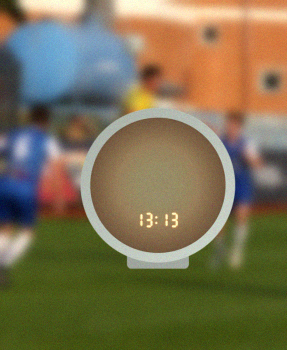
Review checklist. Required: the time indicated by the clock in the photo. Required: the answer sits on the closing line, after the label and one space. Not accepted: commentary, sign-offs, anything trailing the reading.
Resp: 13:13
